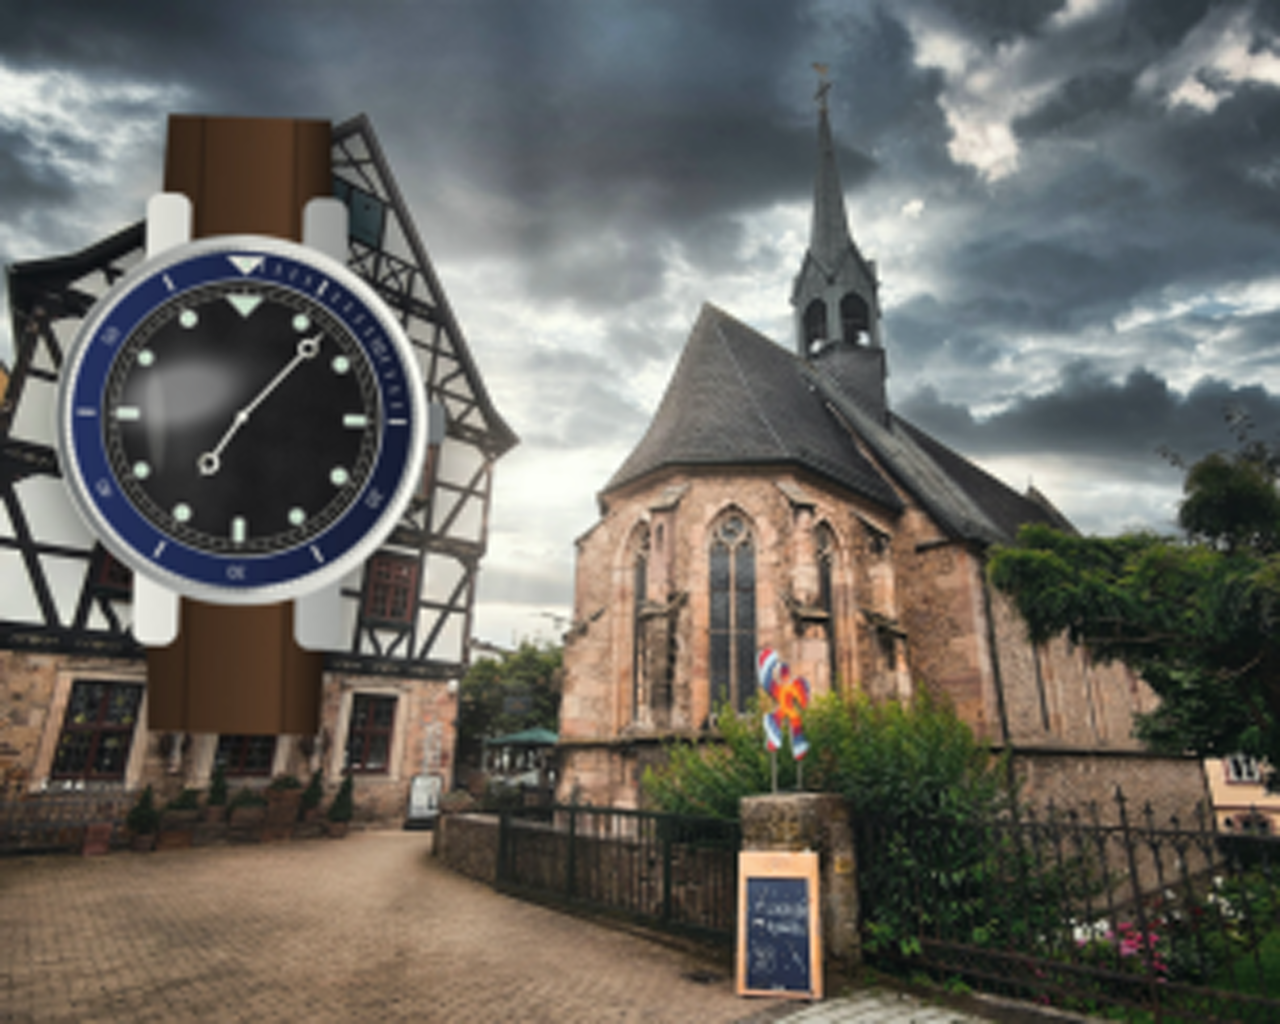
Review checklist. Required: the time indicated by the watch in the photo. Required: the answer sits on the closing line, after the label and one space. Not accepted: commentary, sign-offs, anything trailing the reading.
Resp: 7:07
